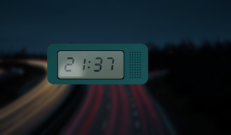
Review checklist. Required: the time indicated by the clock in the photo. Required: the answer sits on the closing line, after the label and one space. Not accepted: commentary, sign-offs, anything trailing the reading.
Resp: 21:37
